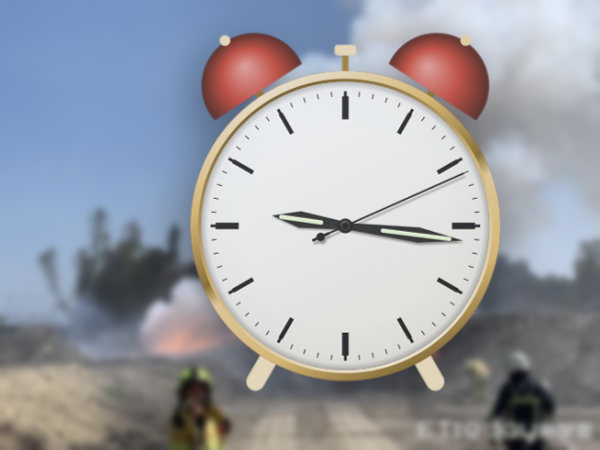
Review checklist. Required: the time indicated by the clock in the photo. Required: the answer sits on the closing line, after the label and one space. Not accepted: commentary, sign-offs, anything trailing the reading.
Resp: 9:16:11
